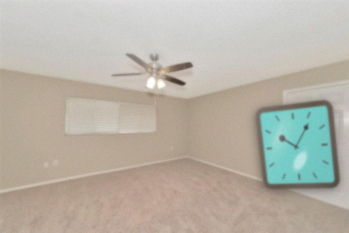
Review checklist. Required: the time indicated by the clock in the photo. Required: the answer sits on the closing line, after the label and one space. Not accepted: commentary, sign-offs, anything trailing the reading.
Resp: 10:06
